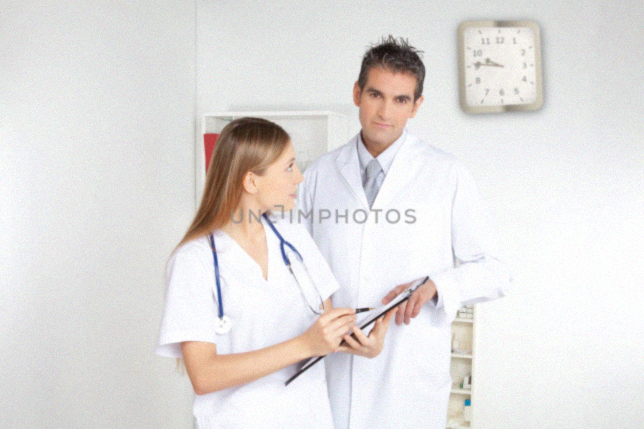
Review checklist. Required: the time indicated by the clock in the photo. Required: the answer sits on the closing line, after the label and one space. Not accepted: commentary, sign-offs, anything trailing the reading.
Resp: 9:46
